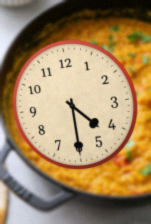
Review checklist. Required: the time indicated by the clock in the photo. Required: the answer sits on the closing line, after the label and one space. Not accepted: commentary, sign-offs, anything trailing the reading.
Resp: 4:30
